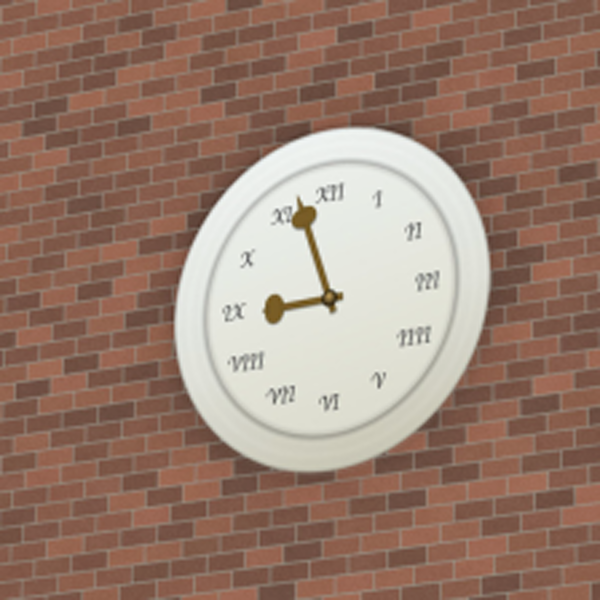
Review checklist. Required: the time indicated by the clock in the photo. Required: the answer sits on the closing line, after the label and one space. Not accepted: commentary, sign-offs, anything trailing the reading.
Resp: 8:57
